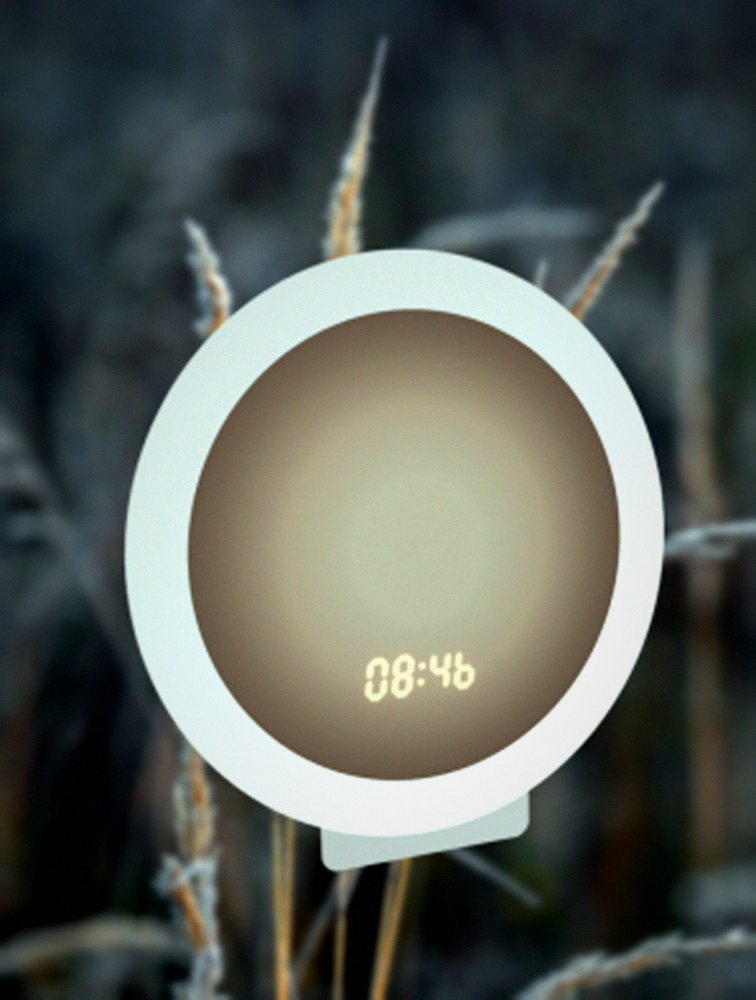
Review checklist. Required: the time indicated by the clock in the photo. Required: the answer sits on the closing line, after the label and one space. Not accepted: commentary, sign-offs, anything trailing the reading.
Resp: 8:46
